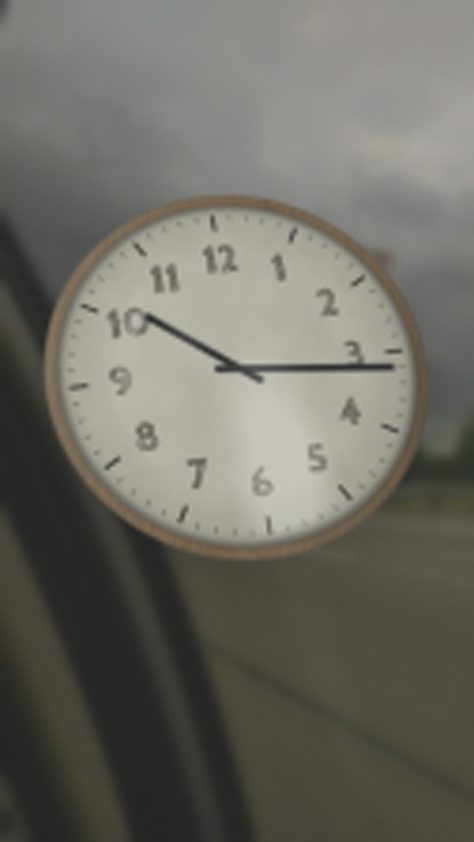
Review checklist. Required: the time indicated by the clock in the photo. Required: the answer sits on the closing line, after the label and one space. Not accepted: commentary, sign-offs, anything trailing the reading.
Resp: 10:16
